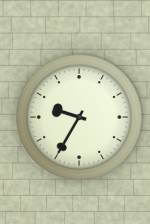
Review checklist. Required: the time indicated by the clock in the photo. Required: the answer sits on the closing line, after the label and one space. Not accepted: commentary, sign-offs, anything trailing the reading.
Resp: 9:35
